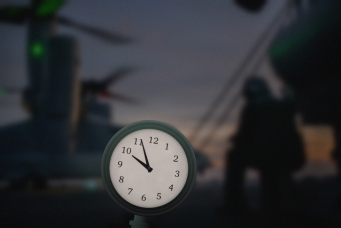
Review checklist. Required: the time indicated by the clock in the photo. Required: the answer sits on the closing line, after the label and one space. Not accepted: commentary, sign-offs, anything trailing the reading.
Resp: 9:56
